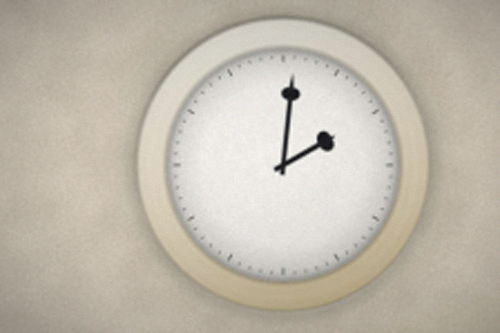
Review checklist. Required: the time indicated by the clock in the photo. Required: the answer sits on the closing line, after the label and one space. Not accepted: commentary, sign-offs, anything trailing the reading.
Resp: 2:01
